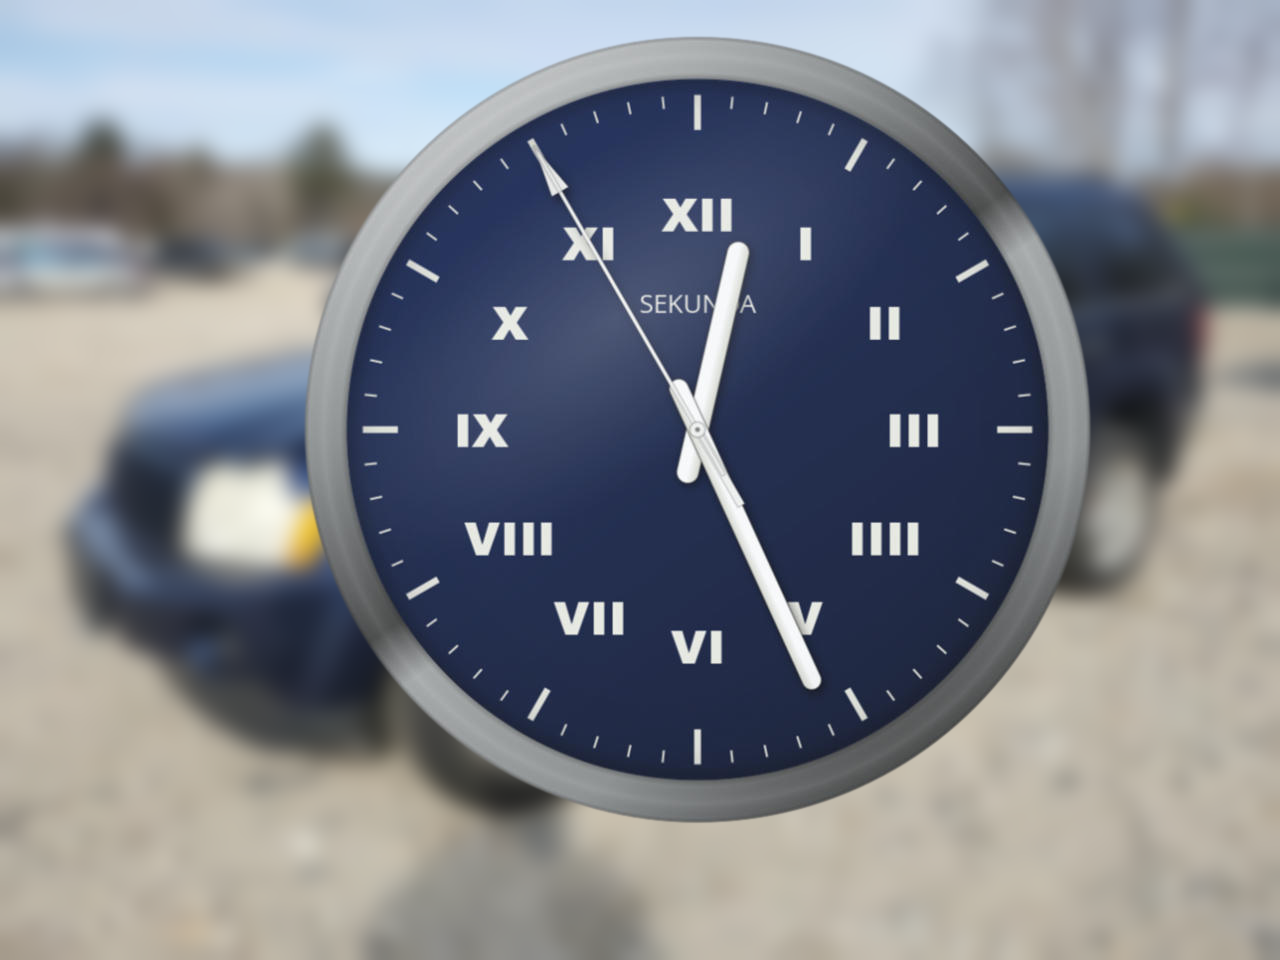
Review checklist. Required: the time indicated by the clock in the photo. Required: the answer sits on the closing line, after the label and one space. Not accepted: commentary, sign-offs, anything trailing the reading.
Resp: 12:25:55
